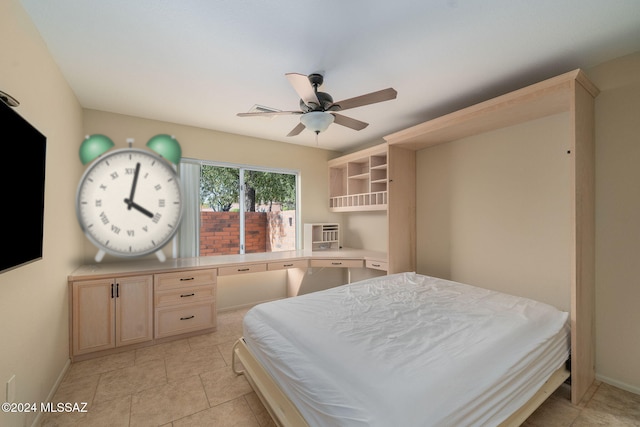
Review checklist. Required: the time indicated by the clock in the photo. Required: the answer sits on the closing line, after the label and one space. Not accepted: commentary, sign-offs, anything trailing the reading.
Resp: 4:02
